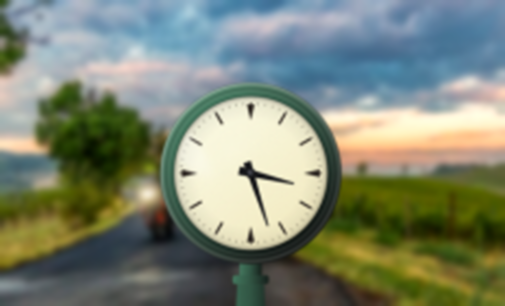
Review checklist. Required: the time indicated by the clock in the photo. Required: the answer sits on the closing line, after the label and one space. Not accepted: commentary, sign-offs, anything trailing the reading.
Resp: 3:27
